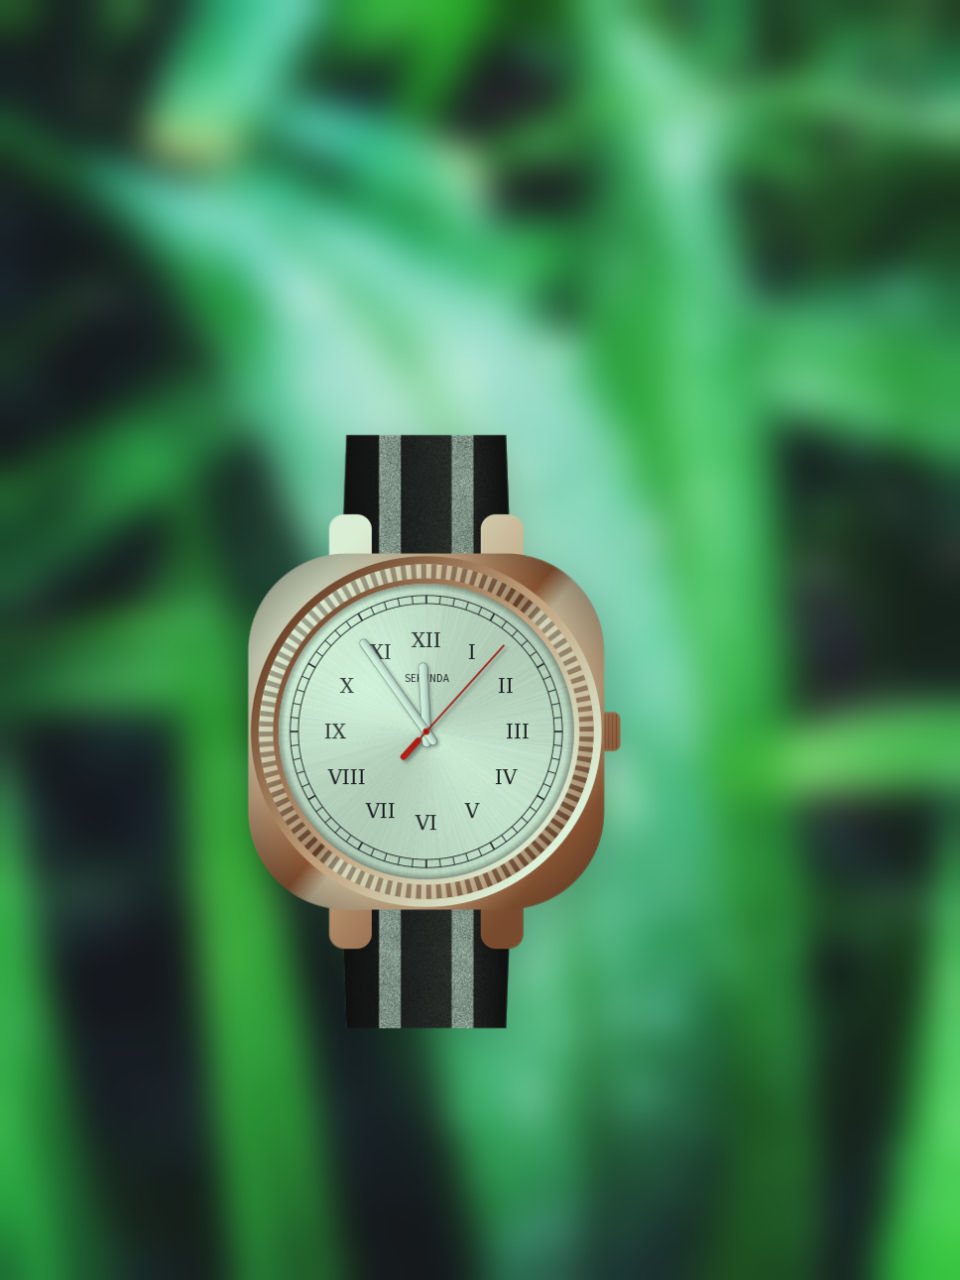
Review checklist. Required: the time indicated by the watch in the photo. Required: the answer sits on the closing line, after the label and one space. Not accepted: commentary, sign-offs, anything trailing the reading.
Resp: 11:54:07
